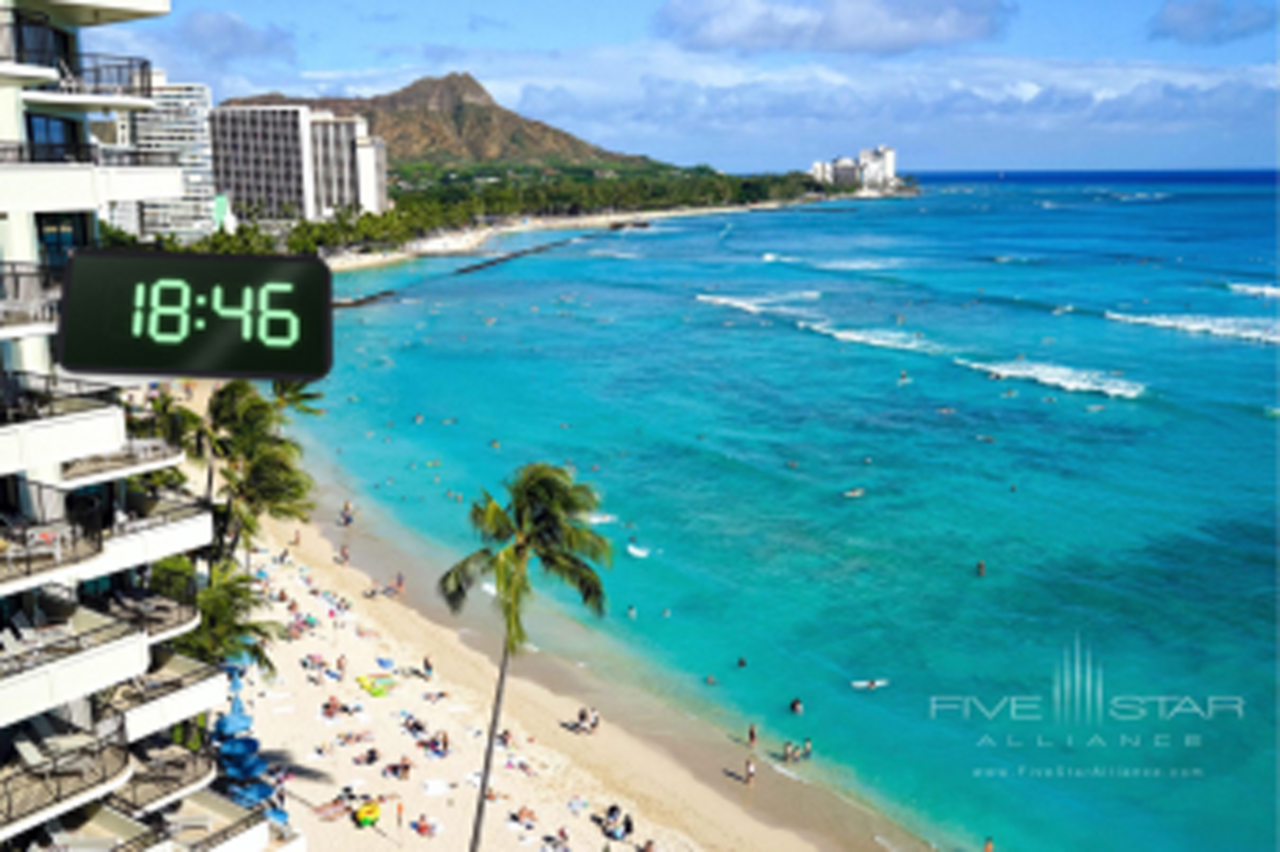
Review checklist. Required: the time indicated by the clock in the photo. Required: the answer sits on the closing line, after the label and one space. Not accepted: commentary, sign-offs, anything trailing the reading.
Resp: 18:46
